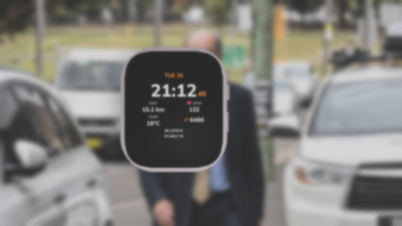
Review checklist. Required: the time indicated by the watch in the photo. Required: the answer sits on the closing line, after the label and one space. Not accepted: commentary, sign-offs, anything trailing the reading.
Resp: 21:12
